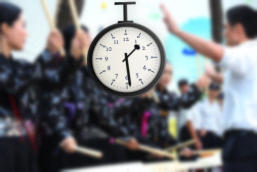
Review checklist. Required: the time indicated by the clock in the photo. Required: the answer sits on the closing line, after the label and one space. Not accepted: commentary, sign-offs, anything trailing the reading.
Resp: 1:29
